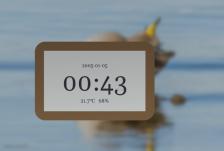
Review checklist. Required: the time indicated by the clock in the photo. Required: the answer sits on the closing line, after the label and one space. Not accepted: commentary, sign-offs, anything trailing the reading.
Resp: 0:43
